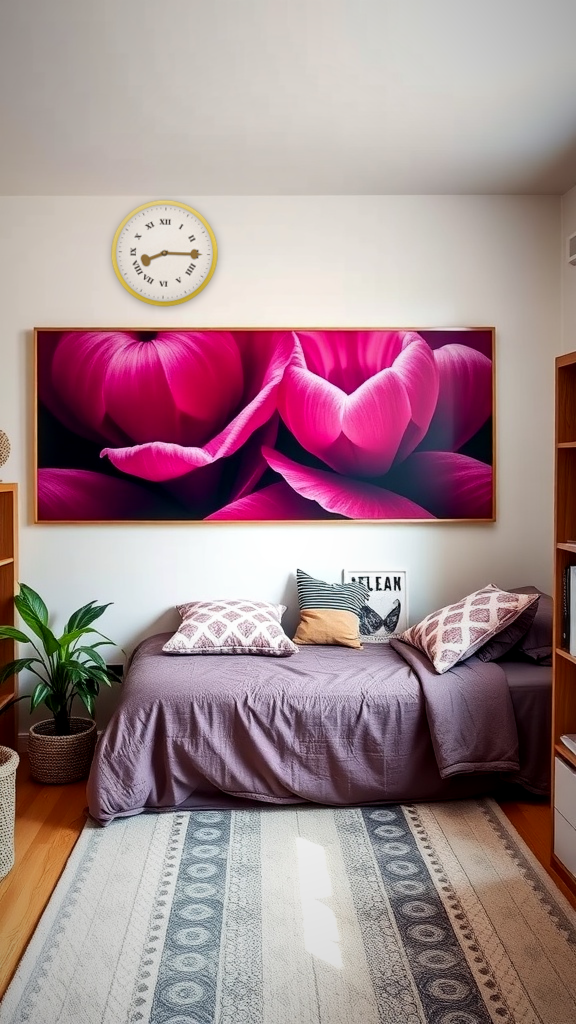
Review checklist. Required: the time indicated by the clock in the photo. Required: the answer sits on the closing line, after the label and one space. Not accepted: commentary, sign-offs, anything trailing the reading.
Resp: 8:15
